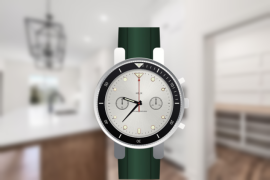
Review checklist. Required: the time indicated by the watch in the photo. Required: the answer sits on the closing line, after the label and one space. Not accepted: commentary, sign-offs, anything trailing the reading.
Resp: 9:37
